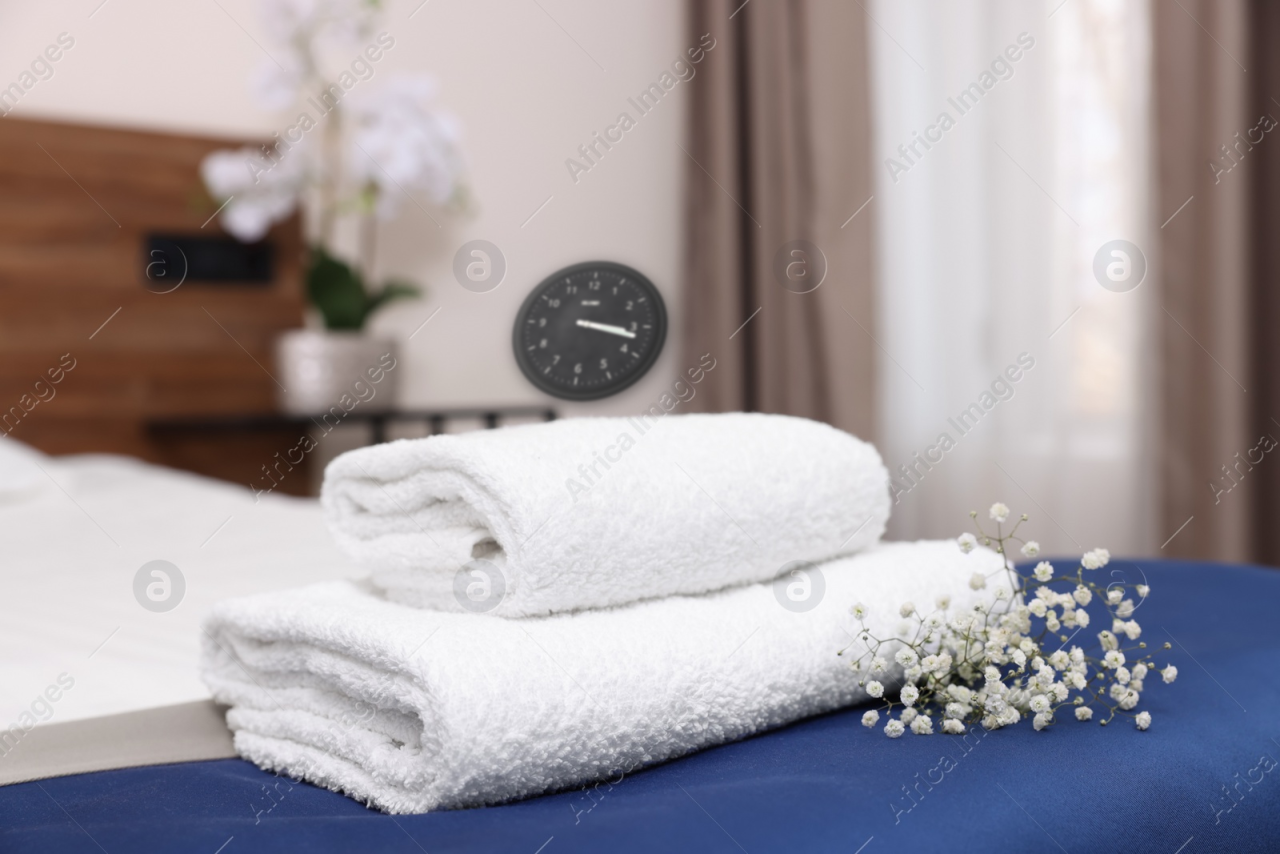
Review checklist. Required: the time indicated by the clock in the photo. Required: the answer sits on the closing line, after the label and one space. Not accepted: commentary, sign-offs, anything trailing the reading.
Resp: 3:17
